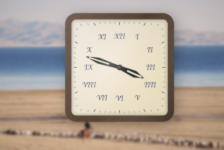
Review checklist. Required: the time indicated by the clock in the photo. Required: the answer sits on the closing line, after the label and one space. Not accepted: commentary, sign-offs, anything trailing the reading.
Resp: 3:48
